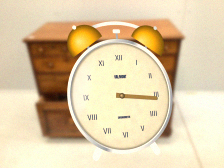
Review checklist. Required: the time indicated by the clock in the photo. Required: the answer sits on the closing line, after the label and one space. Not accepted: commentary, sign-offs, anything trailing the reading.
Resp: 3:16
